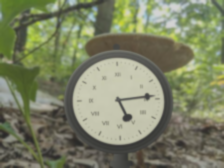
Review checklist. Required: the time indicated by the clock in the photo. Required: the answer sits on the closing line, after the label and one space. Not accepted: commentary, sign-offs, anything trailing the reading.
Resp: 5:14
